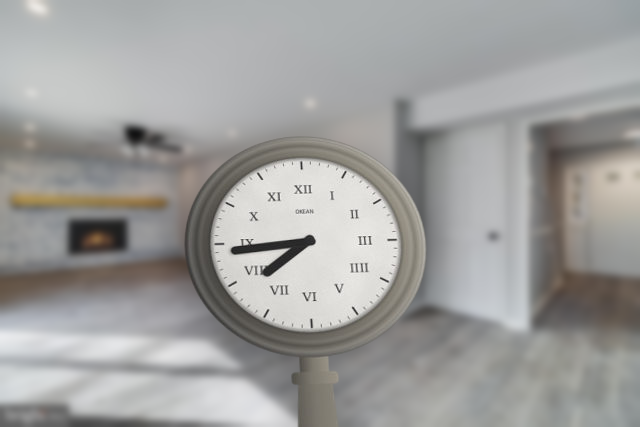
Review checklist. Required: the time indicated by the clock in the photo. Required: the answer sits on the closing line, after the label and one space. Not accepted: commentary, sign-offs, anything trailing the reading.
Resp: 7:44
